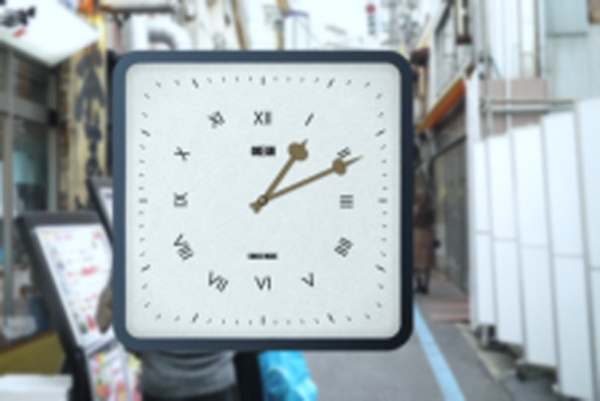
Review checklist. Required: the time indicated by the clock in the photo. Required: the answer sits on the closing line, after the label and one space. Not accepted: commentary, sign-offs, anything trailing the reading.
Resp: 1:11
